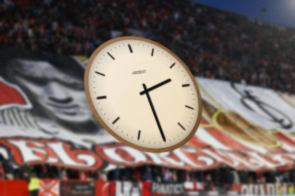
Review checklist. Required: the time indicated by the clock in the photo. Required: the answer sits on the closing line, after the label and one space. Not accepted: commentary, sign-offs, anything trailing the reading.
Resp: 2:30
